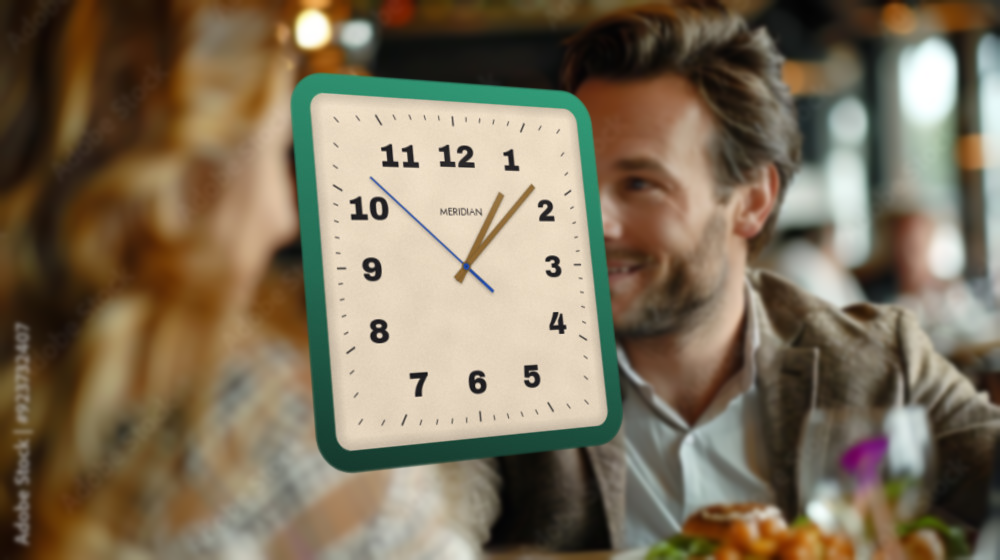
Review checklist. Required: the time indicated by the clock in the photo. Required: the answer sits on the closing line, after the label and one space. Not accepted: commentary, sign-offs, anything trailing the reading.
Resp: 1:07:52
